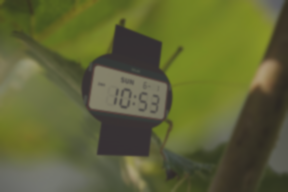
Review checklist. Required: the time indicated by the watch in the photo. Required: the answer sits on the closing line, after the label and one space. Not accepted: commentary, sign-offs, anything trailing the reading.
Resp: 10:53
